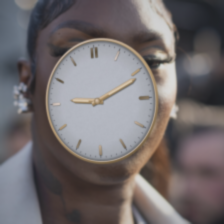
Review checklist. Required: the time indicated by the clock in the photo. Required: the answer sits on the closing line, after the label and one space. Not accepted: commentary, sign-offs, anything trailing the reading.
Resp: 9:11
